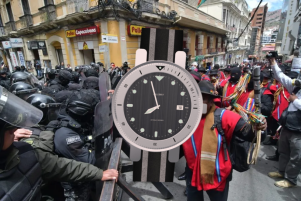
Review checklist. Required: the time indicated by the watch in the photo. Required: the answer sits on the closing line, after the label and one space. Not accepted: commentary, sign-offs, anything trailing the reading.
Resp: 7:57
